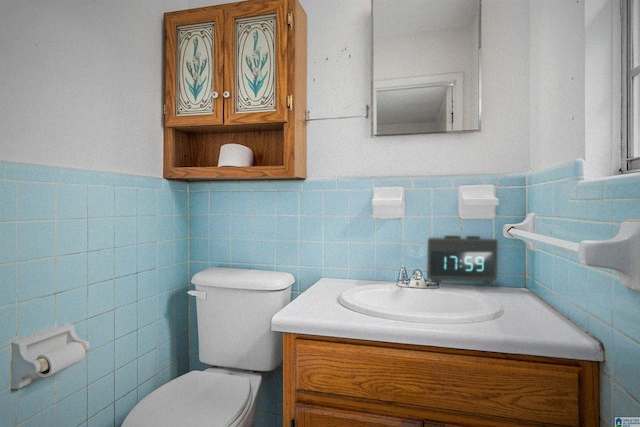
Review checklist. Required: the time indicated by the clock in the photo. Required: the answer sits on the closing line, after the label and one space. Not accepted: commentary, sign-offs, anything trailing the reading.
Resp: 17:59
